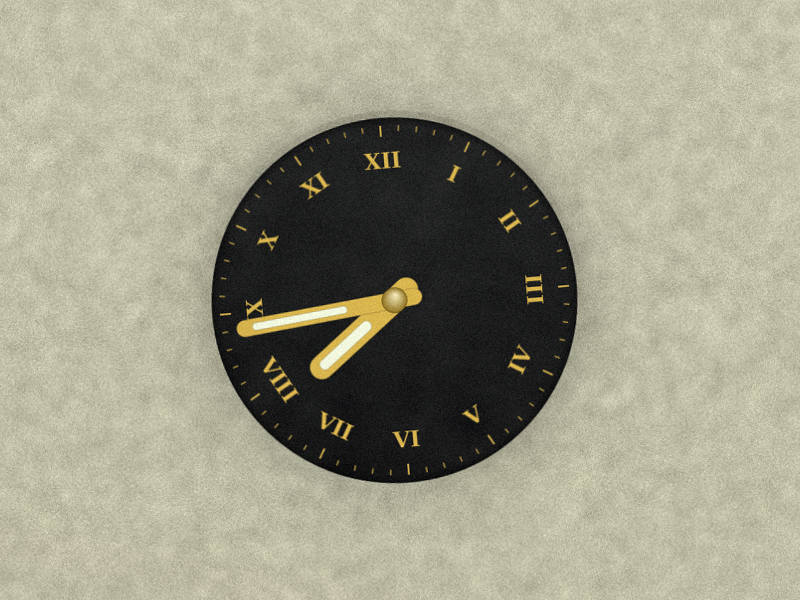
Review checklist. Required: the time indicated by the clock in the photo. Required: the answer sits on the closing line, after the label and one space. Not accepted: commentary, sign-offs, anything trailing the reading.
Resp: 7:44
